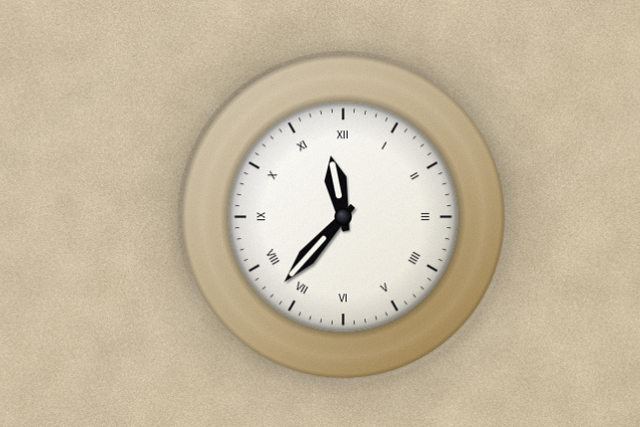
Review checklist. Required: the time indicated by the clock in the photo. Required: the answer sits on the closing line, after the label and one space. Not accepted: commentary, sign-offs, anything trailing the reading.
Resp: 11:37
